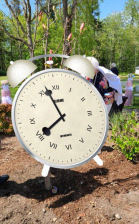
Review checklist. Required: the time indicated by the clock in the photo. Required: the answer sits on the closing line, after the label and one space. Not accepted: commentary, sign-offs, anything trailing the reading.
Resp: 7:57
